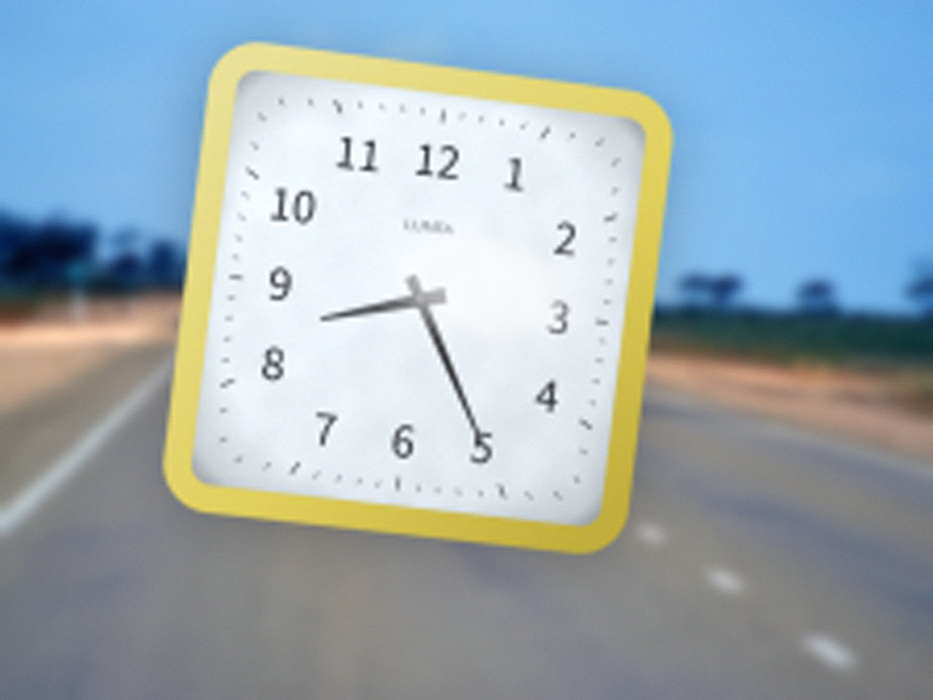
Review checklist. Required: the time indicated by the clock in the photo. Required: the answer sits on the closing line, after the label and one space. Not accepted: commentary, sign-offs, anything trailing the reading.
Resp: 8:25
